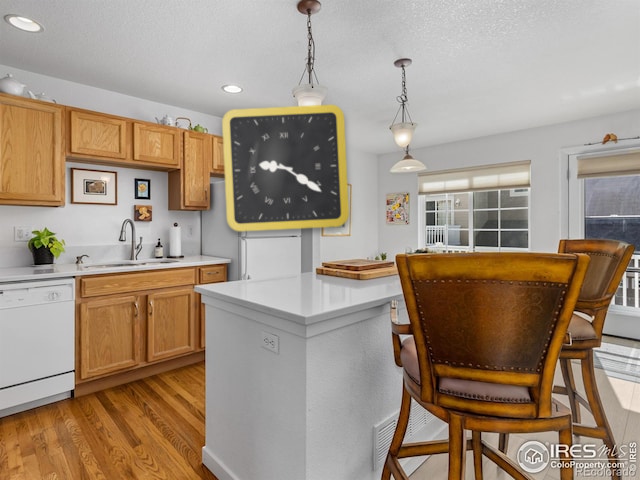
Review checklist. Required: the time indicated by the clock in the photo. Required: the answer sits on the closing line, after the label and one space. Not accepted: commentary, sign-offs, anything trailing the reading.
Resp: 9:21
